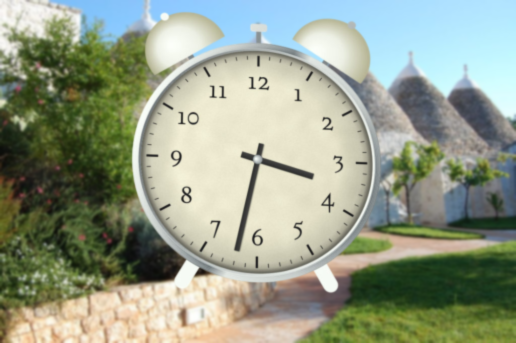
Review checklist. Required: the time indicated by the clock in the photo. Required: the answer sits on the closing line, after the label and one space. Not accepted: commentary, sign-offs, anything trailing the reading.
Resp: 3:32
